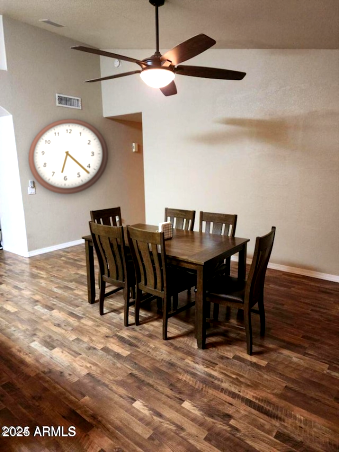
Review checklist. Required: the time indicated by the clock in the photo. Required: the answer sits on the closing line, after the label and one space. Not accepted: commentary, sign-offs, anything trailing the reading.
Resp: 6:22
